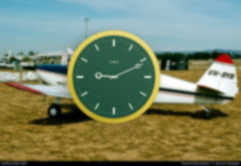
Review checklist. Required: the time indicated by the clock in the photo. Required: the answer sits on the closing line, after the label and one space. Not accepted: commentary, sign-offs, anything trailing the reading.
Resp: 9:11
